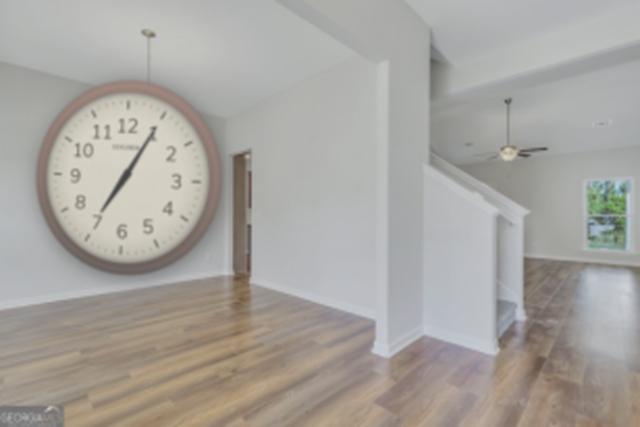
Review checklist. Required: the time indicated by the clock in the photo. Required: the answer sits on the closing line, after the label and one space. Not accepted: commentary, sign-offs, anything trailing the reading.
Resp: 7:05
